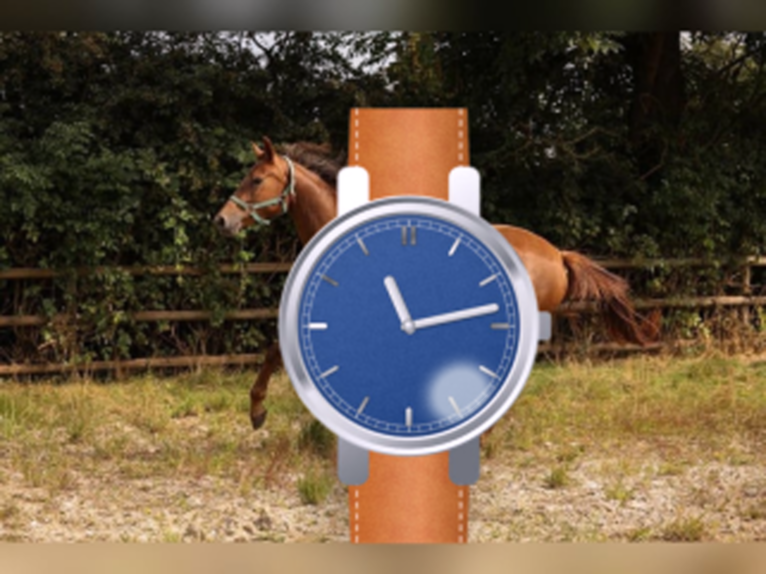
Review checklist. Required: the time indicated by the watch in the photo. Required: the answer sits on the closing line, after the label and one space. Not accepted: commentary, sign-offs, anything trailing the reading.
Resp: 11:13
